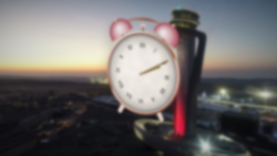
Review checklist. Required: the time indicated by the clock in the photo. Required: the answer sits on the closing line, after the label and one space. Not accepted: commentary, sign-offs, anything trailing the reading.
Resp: 2:10
